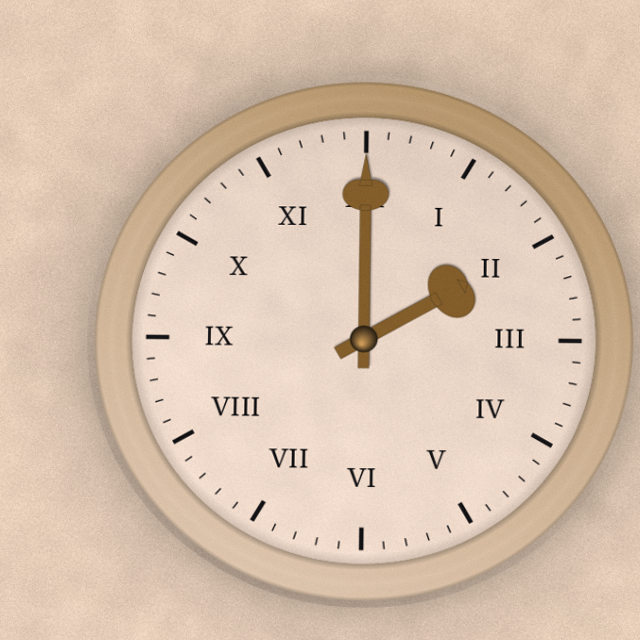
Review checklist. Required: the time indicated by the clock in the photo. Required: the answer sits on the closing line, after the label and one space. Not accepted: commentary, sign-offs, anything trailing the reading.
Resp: 2:00
